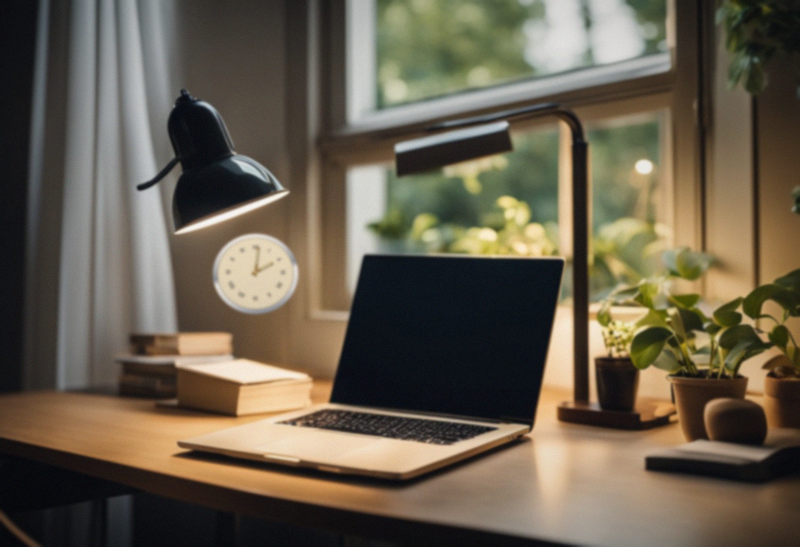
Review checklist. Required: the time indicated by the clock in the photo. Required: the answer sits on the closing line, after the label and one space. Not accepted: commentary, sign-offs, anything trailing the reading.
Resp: 2:01
